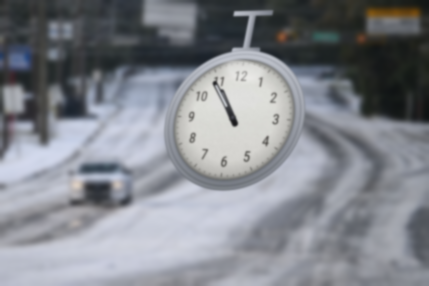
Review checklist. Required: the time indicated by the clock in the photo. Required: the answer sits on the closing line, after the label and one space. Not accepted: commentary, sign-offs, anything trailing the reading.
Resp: 10:54
